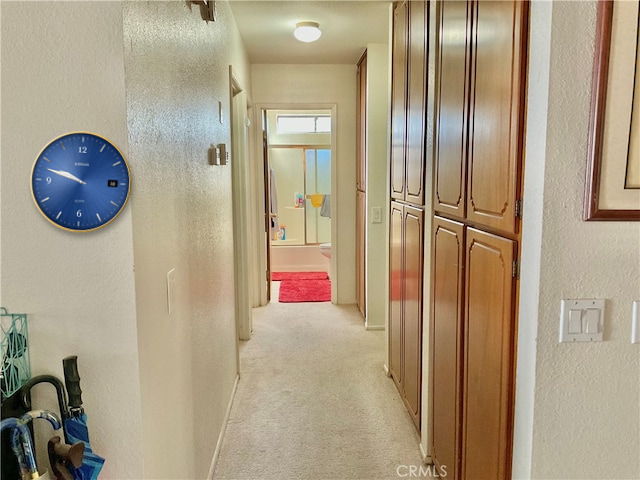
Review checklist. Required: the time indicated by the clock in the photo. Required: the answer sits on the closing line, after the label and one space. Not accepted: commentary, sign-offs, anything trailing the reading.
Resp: 9:48
